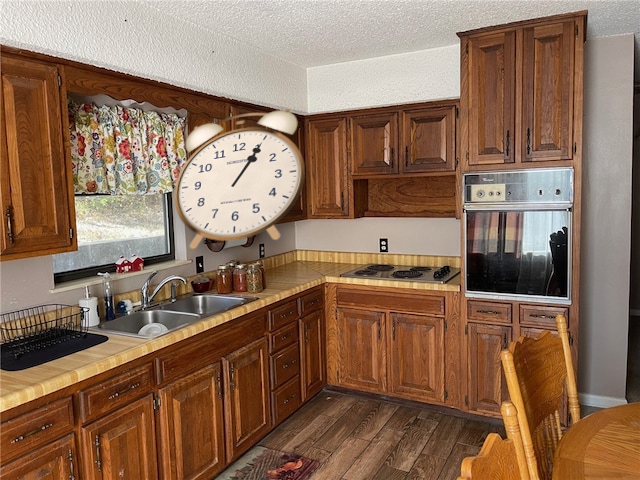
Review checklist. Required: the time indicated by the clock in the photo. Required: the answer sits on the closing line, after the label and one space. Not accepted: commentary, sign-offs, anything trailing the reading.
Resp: 1:05
